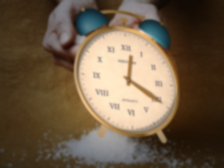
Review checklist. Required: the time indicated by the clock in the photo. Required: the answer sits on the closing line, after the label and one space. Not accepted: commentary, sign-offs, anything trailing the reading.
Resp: 12:20
